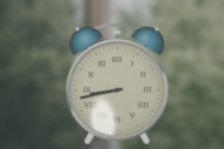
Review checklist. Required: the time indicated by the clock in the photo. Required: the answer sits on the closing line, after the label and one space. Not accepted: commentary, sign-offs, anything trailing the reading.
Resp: 8:43
